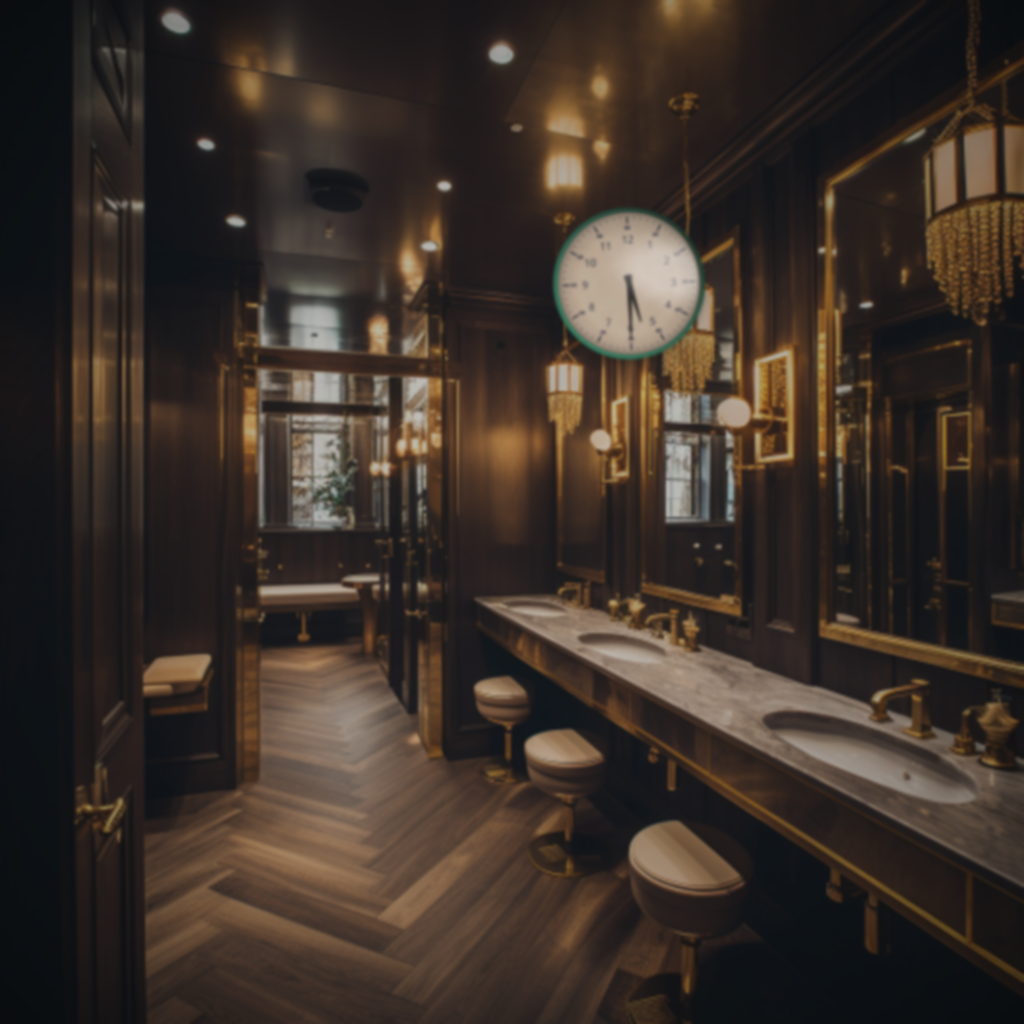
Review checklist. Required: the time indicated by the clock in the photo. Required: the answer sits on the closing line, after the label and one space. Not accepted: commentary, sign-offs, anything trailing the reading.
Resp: 5:30
